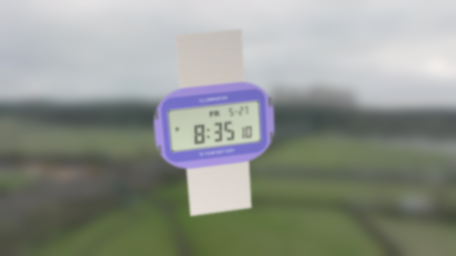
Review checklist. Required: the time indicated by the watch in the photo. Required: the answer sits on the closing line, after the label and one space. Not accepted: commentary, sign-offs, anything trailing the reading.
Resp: 8:35:10
